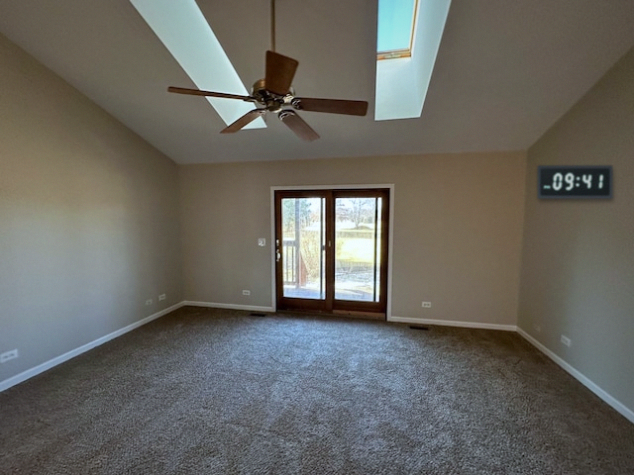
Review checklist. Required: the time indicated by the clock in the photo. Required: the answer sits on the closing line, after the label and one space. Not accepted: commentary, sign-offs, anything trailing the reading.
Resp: 9:41
